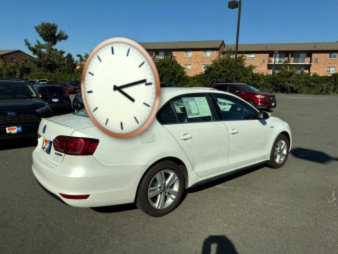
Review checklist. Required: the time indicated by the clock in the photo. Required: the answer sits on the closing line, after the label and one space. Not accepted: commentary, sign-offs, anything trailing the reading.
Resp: 4:14
